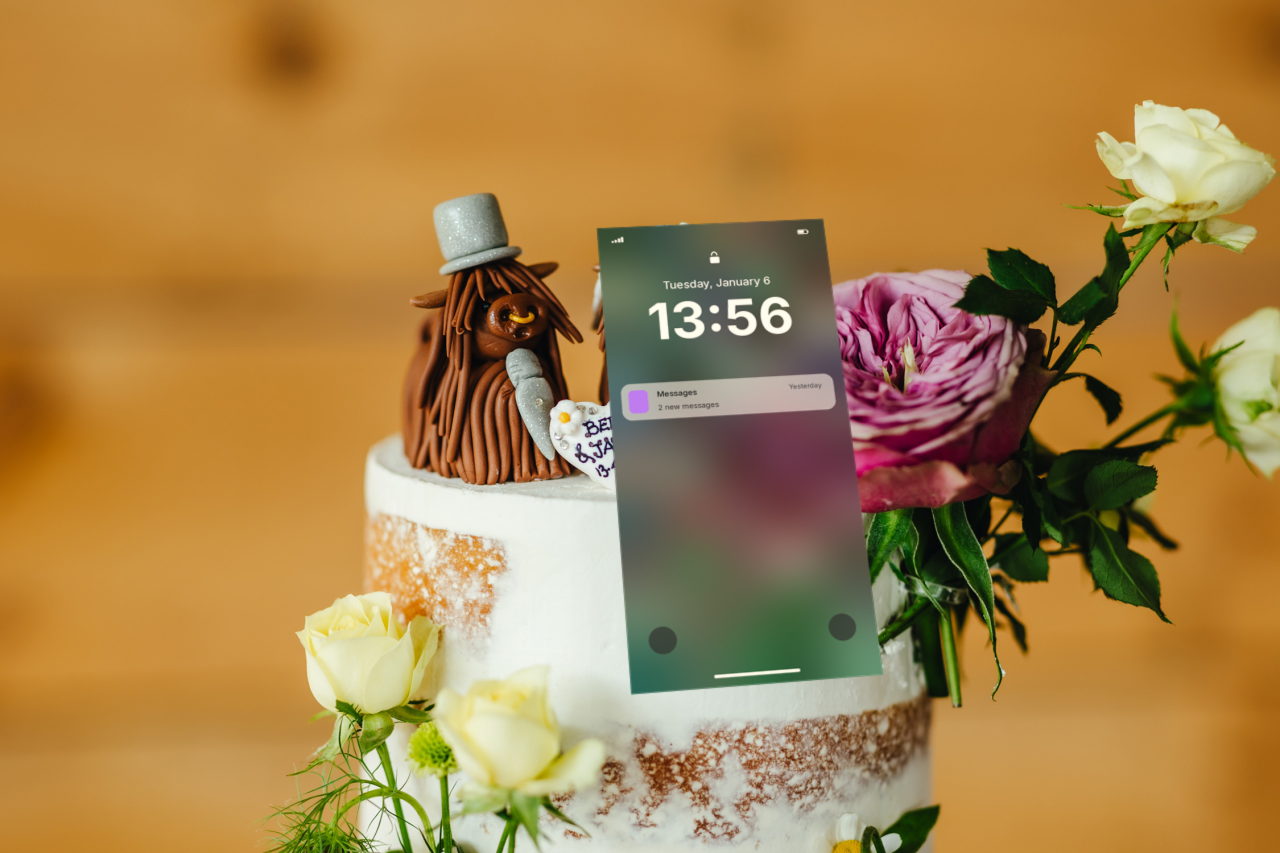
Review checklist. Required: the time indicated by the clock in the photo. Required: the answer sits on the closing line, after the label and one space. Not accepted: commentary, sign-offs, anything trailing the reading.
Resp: 13:56
